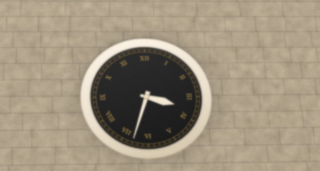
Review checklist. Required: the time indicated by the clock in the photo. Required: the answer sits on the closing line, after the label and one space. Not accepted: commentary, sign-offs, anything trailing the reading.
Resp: 3:33
